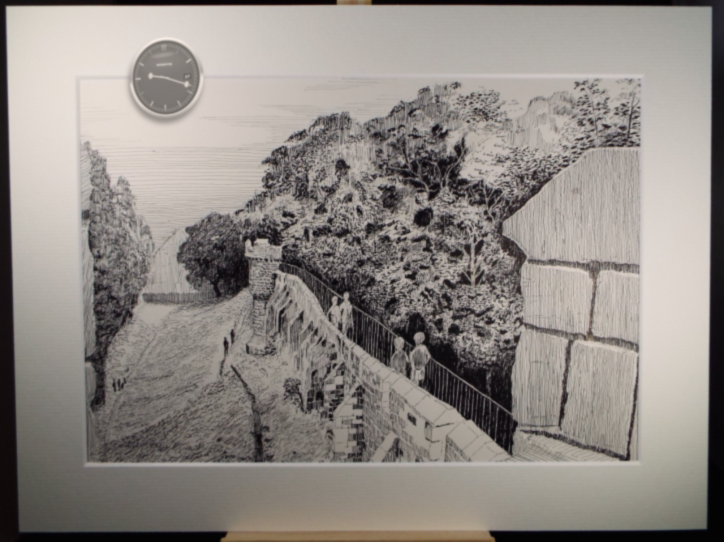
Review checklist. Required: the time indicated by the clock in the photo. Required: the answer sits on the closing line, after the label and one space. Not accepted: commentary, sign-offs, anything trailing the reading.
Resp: 9:18
